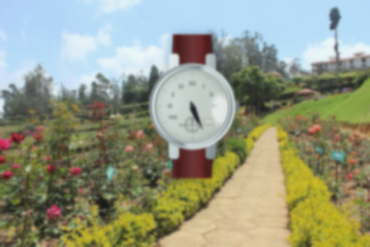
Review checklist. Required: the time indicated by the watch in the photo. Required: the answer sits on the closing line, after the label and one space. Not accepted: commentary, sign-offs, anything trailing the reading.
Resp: 5:26
